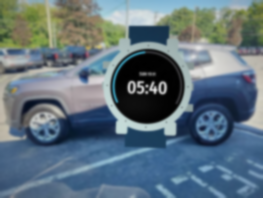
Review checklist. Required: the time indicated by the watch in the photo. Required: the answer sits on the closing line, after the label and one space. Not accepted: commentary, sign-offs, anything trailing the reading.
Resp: 5:40
